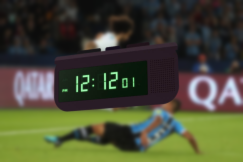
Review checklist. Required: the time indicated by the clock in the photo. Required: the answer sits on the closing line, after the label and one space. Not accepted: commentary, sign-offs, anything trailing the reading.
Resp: 12:12:01
